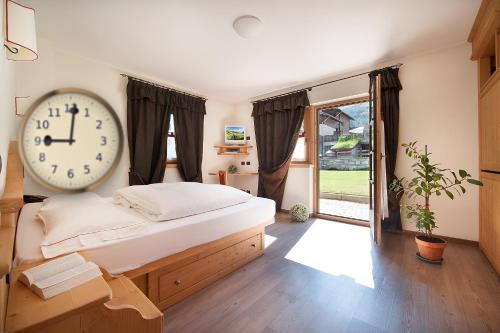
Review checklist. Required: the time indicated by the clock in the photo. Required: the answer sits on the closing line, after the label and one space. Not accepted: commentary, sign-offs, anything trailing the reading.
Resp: 9:01
